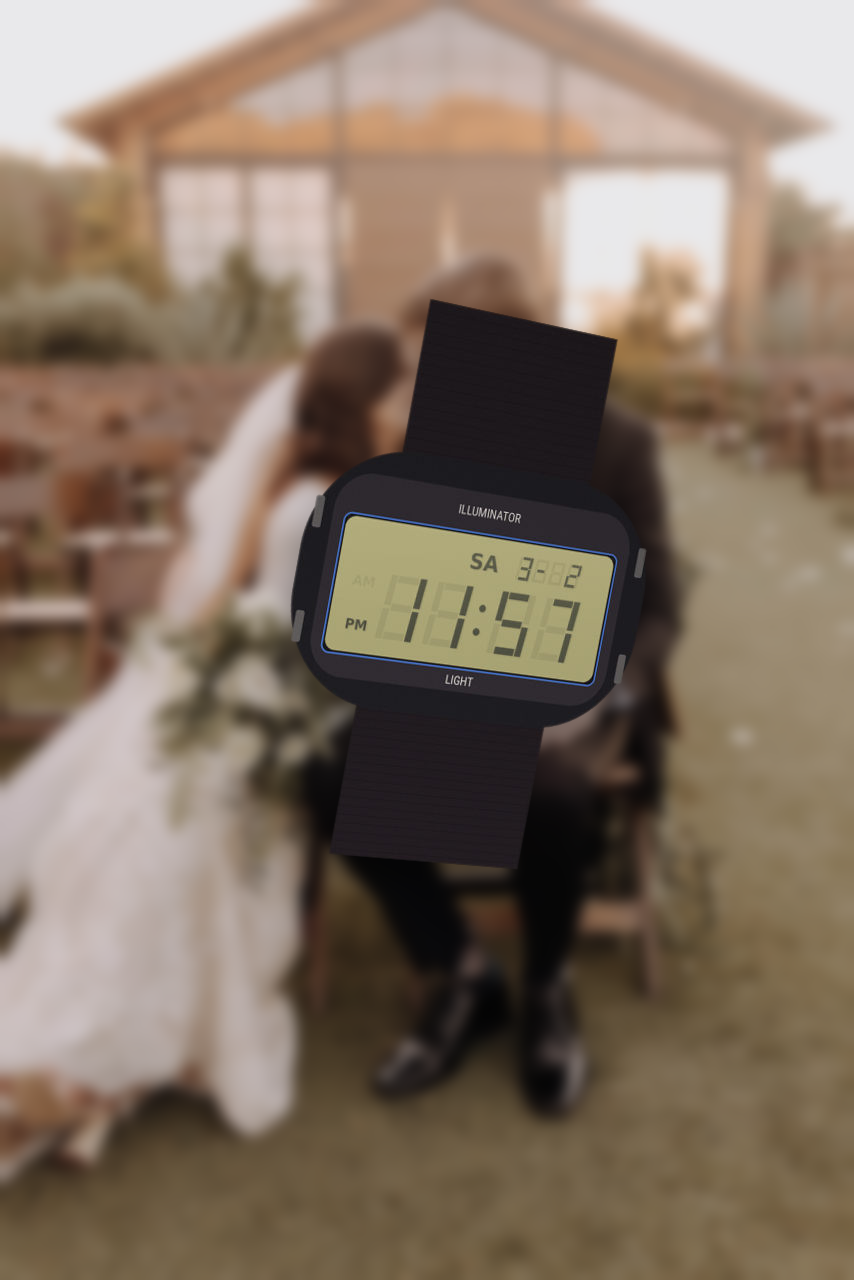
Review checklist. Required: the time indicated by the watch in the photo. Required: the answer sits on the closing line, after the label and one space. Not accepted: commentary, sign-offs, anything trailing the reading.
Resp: 11:57
